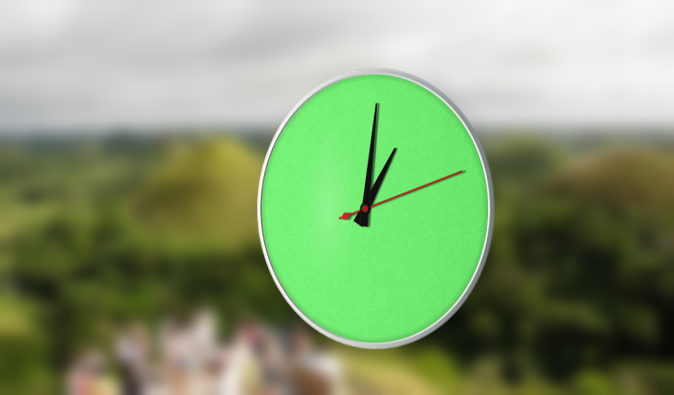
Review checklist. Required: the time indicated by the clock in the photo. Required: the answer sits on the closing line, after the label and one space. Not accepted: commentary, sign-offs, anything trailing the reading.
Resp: 1:01:12
